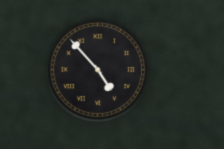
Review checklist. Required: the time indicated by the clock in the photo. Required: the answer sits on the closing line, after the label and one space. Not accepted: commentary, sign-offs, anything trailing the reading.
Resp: 4:53
